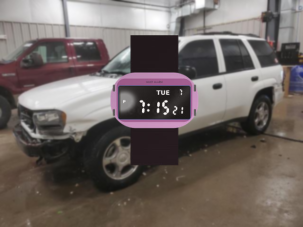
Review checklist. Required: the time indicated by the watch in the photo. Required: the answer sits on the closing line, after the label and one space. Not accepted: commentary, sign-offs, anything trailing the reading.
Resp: 7:15:21
